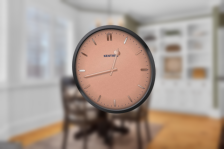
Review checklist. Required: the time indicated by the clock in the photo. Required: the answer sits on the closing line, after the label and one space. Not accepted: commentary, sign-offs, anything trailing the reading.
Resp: 12:43
